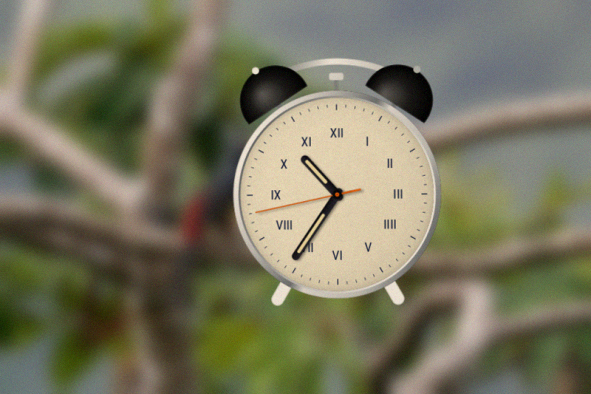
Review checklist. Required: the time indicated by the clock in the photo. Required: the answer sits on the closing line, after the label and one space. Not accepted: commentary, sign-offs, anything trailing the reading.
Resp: 10:35:43
